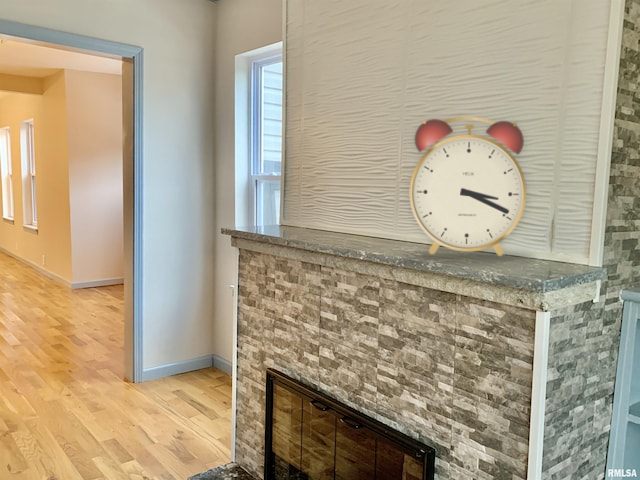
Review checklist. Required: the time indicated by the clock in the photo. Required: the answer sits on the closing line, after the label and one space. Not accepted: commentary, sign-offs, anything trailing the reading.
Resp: 3:19
